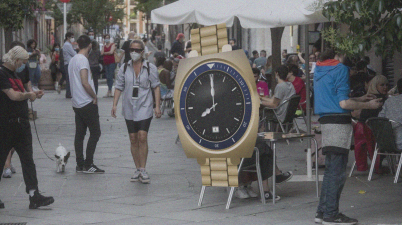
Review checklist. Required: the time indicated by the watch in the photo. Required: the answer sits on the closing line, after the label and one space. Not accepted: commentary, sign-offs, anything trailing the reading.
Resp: 8:00
